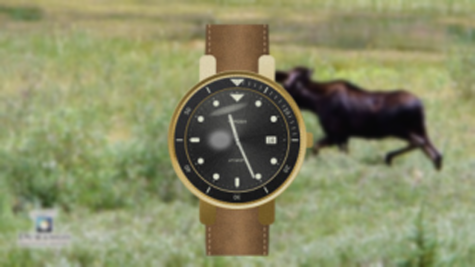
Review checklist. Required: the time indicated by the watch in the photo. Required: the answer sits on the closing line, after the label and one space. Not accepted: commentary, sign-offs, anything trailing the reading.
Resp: 11:26
